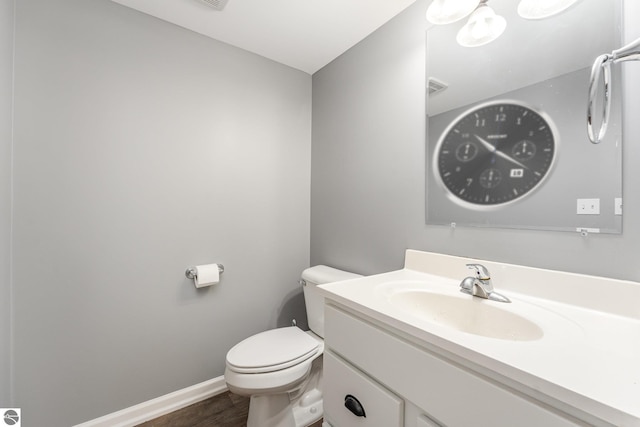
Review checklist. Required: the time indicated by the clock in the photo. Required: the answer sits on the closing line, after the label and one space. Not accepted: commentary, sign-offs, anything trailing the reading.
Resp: 10:20
